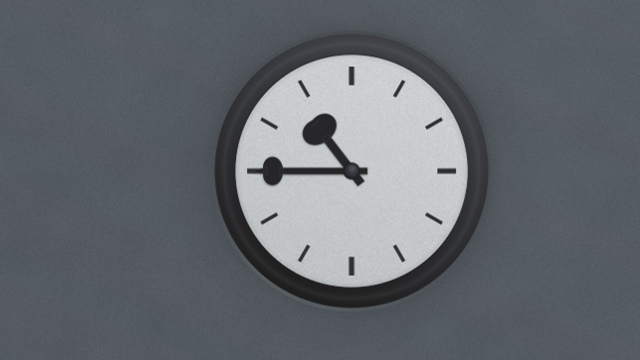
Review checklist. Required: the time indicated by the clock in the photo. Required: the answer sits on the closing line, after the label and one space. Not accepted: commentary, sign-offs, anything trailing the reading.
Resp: 10:45
